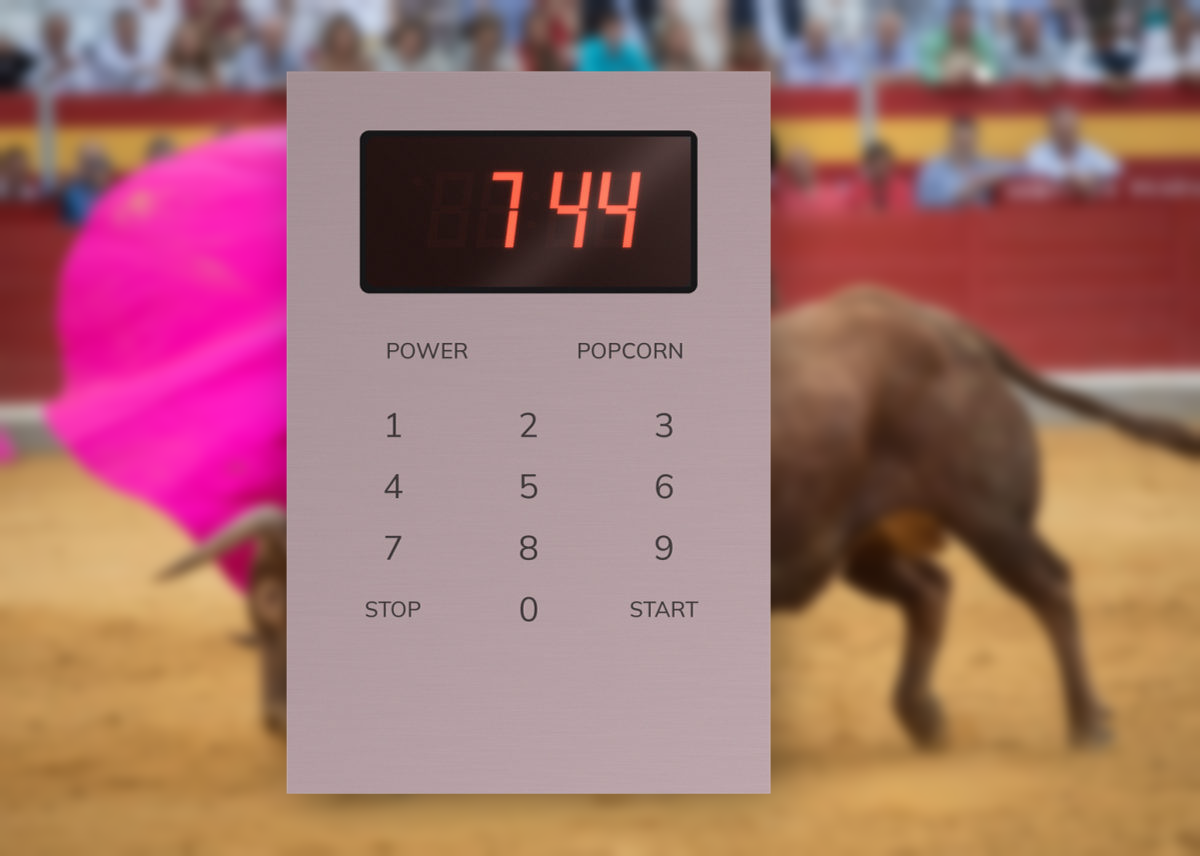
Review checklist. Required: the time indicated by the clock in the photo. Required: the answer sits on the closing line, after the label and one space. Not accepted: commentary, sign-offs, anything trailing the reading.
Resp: 7:44
